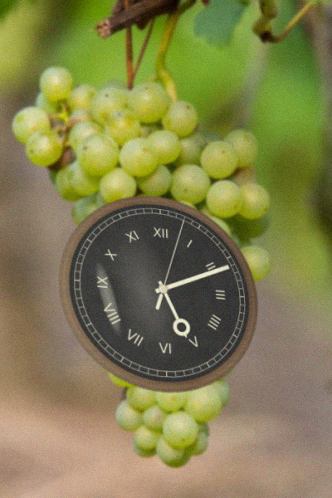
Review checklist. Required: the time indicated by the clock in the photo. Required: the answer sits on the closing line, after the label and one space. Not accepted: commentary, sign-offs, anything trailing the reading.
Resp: 5:11:03
